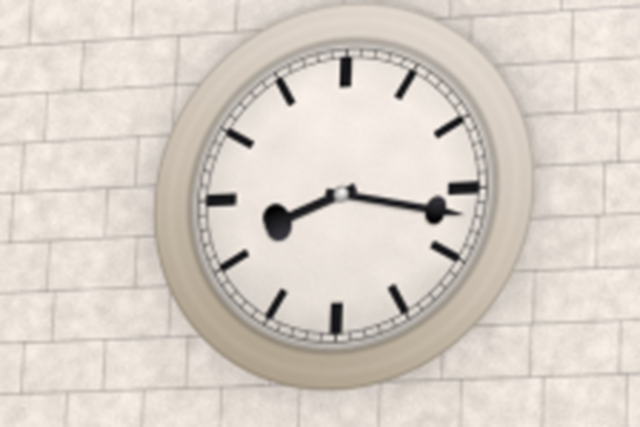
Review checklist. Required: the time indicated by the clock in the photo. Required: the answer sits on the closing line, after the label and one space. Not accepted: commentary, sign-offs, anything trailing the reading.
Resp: 8:17
